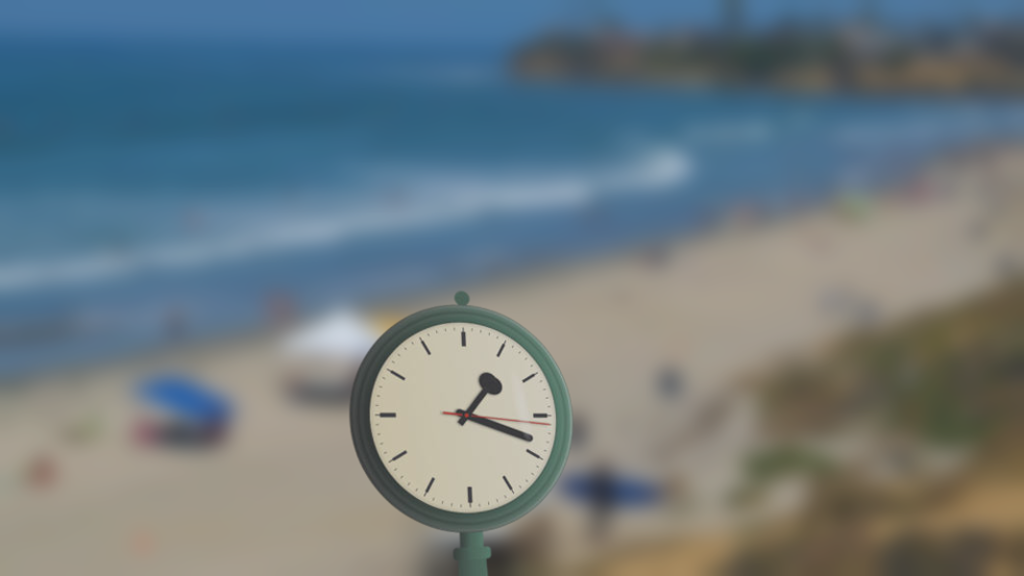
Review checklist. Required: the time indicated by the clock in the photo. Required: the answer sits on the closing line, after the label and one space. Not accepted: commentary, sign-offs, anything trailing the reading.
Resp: 1:18:16
